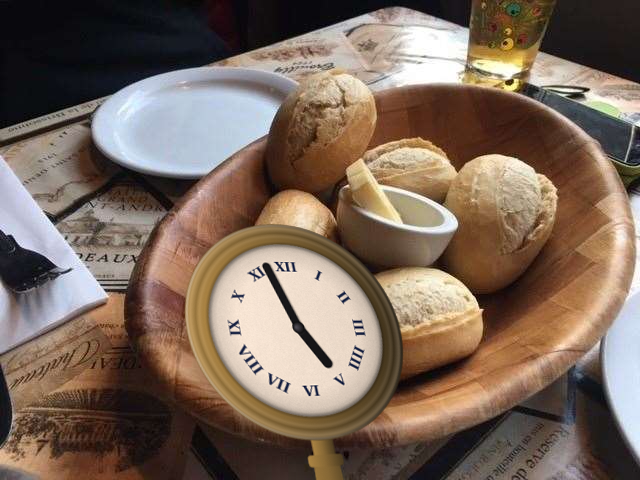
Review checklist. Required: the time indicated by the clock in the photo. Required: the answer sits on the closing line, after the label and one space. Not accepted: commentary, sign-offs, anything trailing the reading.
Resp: 4:57
